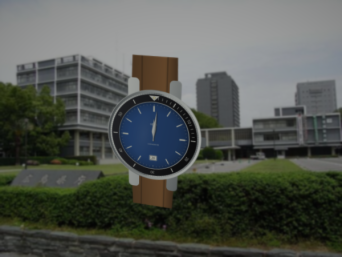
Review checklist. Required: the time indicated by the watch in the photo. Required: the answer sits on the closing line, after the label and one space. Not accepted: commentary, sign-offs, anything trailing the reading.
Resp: 12:01
